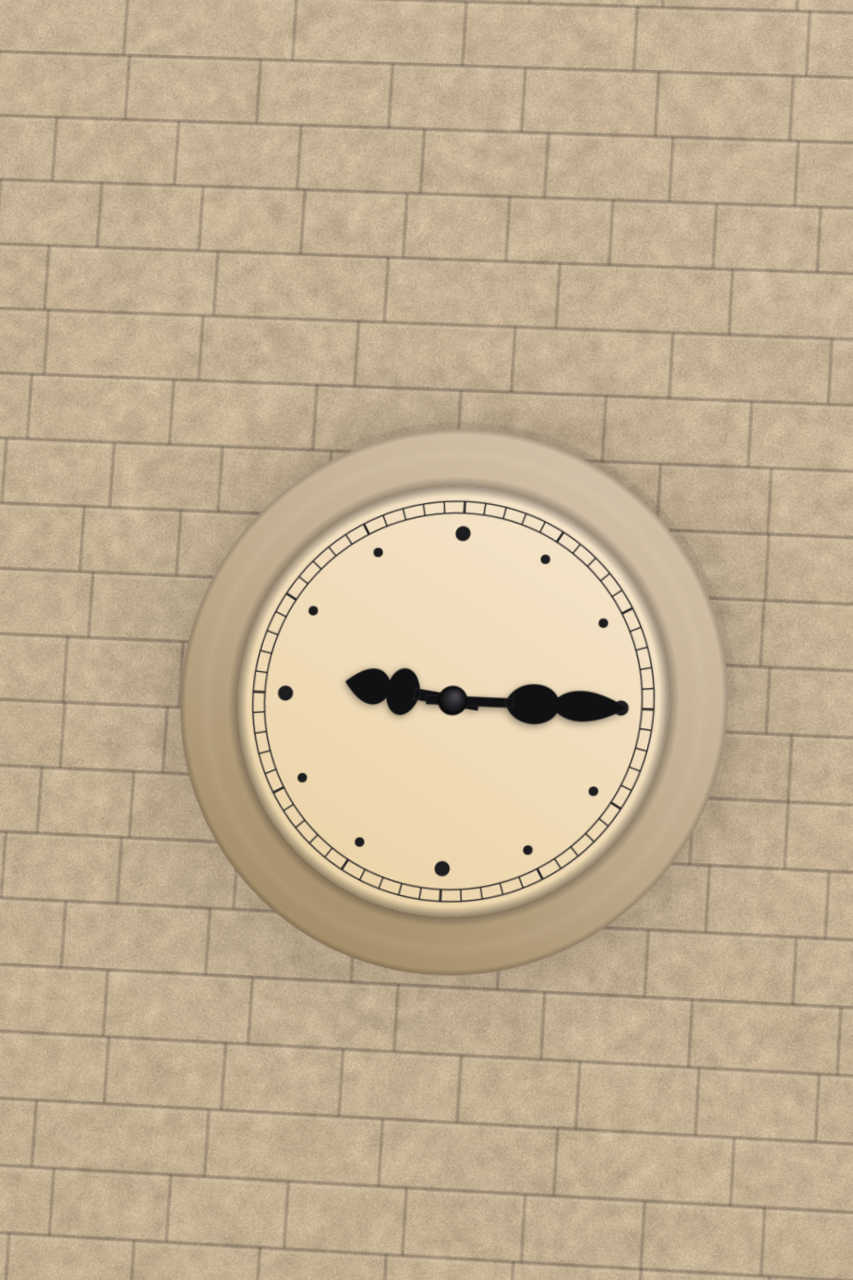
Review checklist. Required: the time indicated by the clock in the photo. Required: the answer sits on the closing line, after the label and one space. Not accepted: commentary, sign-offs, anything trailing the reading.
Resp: 9:15
